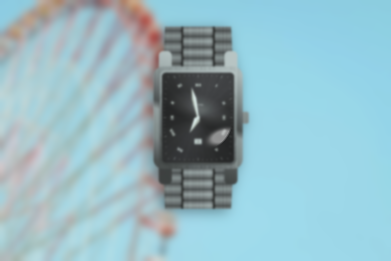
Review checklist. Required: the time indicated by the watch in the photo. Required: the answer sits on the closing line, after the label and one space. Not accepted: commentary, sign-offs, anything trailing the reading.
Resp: 6:58
